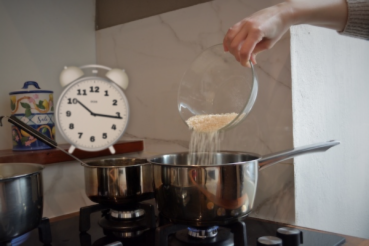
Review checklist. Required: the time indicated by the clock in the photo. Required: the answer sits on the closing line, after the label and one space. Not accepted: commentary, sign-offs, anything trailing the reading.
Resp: 10:16
